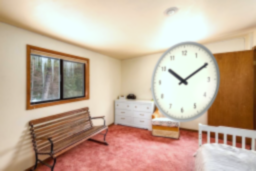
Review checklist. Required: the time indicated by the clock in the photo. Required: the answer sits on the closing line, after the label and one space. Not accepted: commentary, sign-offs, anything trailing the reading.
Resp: 10:10
